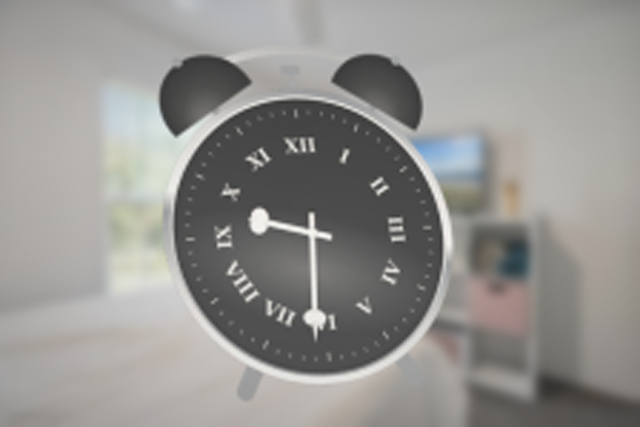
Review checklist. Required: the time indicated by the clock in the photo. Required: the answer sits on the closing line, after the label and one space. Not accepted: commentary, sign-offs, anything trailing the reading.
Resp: 9:31
